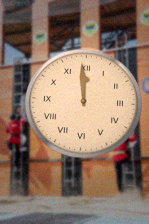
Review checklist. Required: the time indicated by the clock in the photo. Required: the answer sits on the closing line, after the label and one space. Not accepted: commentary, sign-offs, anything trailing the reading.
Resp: 11:59
